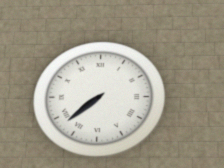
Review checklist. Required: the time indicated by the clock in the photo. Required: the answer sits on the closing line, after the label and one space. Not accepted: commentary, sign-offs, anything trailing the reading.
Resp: 7:38
